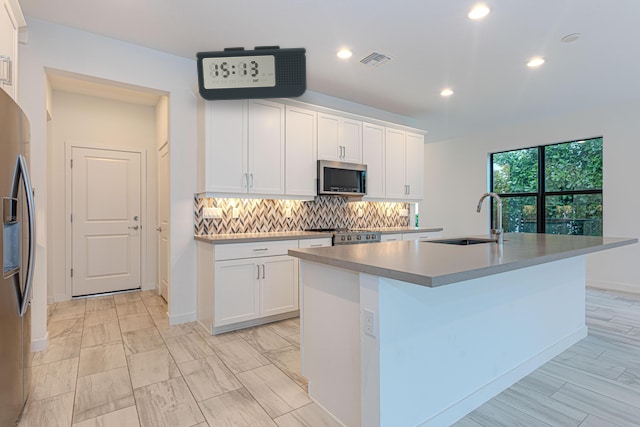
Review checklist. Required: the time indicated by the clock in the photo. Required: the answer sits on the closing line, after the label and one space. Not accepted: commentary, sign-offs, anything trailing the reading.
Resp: 15:13
